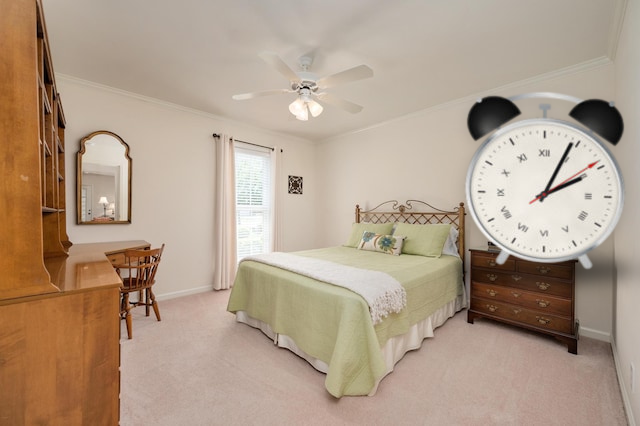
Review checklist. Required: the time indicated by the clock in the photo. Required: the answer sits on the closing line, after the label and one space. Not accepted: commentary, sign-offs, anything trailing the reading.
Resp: 2:04:09
